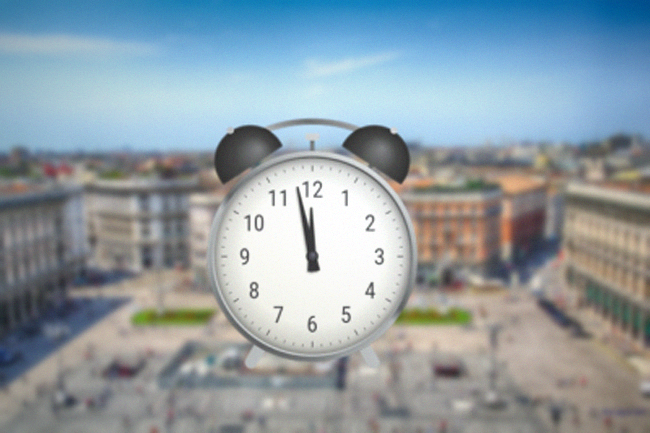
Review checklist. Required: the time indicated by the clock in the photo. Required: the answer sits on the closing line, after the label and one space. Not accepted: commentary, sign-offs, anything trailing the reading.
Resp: 11:58
